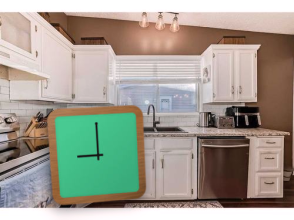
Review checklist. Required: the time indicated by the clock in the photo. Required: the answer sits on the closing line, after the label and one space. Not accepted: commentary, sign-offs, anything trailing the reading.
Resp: 9:00
